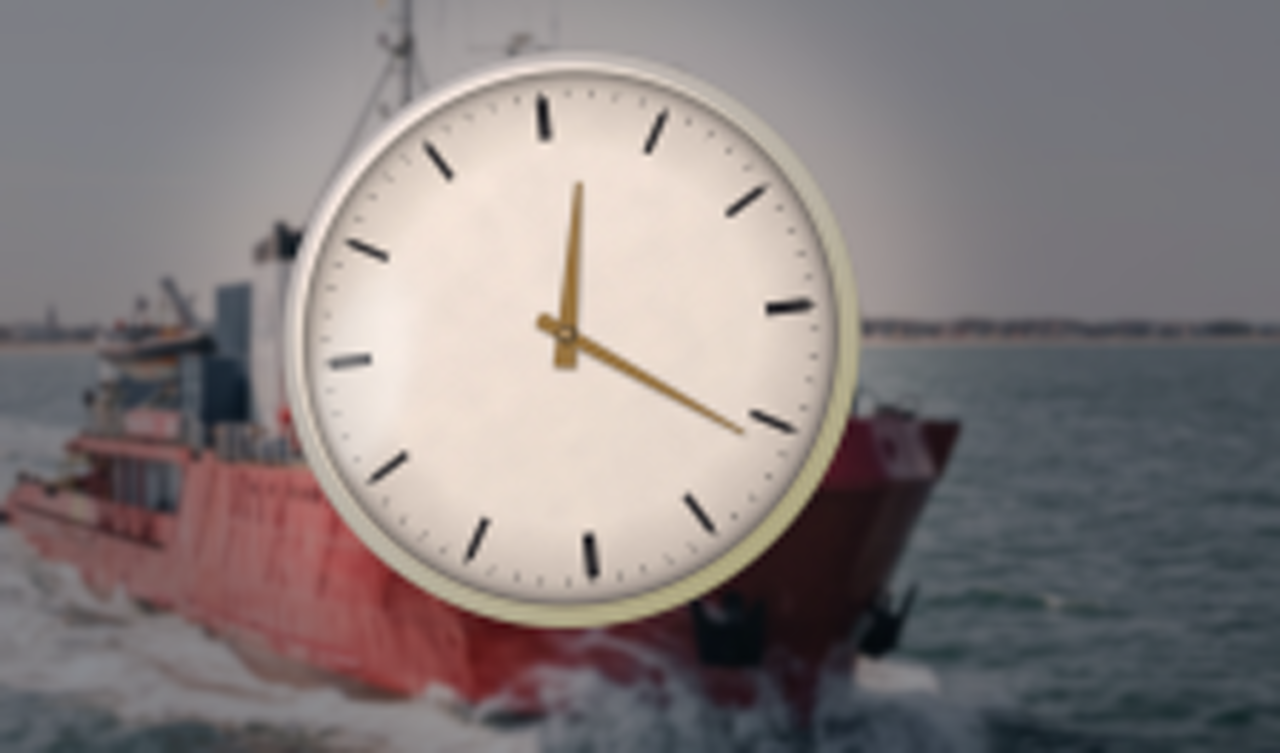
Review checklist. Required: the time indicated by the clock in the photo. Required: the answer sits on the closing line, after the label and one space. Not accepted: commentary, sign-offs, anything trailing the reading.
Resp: 12:21
